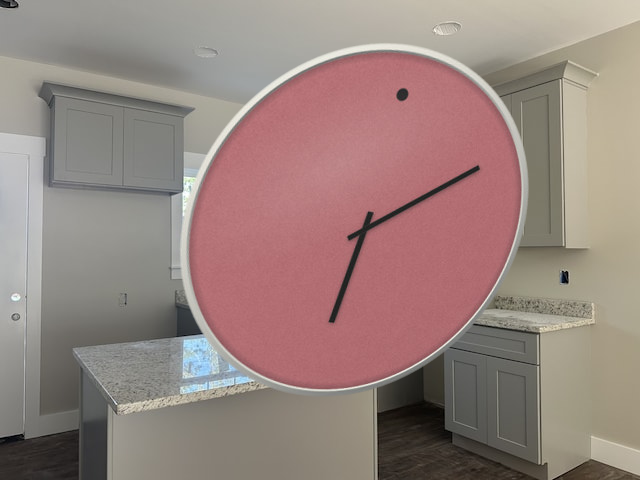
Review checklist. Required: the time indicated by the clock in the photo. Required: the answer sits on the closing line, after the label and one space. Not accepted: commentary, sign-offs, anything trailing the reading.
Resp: 6:09
